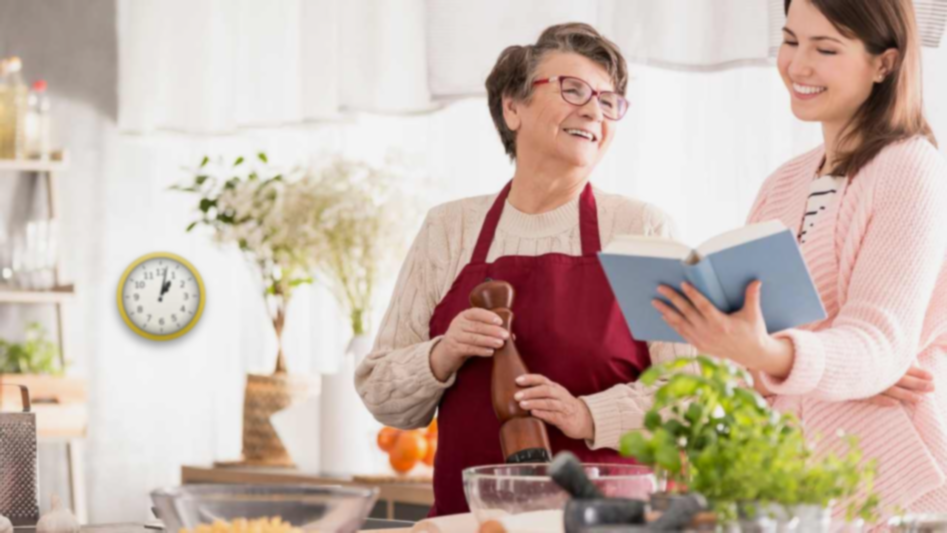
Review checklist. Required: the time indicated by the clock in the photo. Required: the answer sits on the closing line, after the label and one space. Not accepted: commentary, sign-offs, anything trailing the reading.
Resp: 1:02
